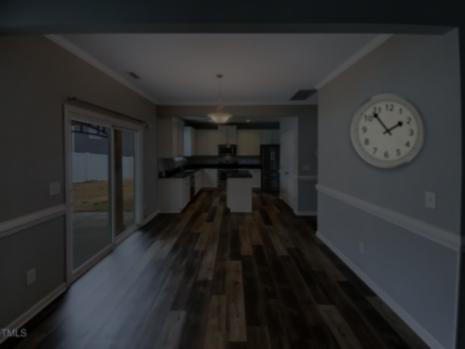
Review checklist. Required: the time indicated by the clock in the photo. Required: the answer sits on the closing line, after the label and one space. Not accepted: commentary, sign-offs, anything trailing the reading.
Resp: 1:53
